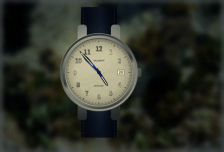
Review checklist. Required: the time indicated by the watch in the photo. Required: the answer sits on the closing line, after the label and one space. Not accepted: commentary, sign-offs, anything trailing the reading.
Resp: 4:53
